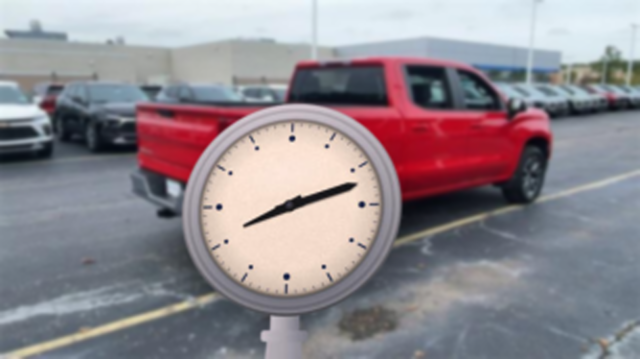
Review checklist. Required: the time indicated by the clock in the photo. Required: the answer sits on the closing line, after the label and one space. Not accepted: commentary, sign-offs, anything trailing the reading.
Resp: 8:12
